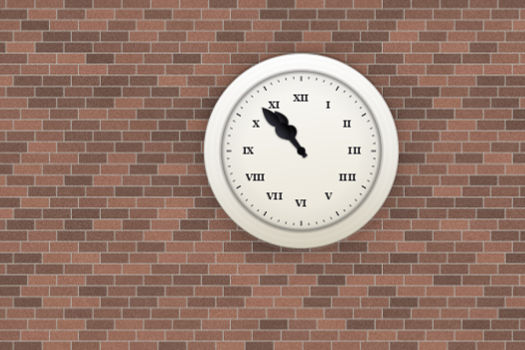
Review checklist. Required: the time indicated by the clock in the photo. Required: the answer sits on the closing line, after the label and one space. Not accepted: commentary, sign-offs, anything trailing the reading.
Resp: 10:53
